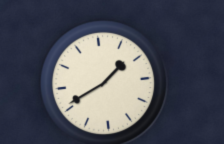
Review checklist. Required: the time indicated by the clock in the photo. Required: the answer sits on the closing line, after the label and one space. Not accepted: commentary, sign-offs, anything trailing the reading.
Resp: 1:41
